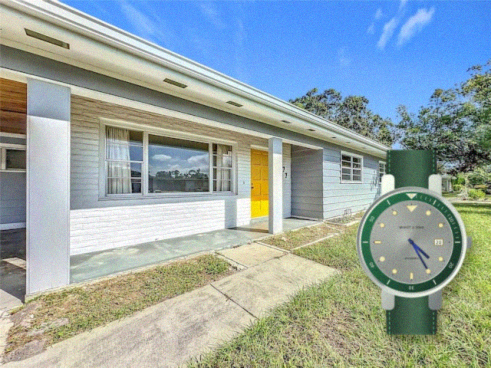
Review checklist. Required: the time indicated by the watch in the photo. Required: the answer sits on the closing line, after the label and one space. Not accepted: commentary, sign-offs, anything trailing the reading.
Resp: 4:25
